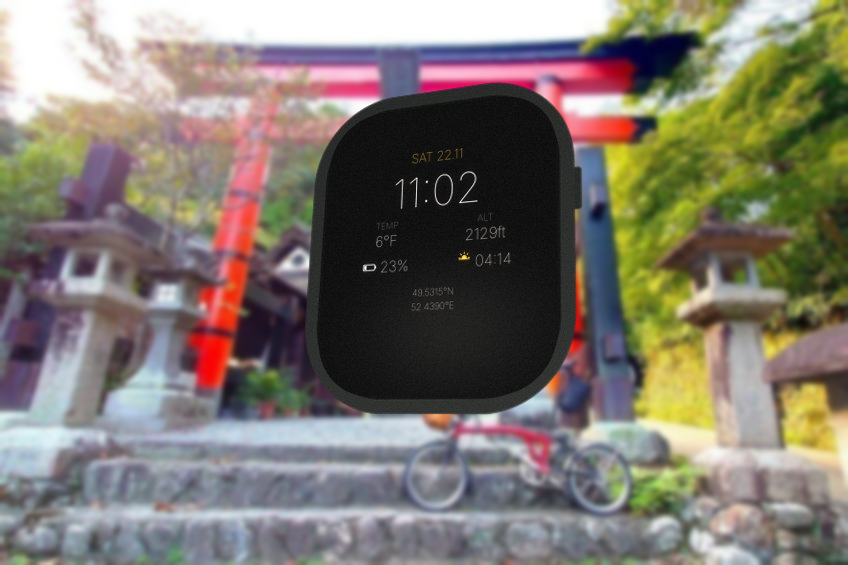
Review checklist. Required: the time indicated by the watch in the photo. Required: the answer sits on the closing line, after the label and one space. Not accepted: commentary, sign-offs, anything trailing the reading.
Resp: 11:02
